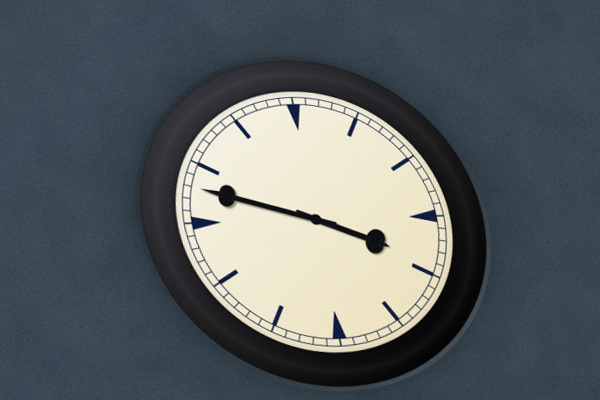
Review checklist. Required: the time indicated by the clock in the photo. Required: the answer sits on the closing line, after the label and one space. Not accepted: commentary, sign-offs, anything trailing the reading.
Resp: 3:48
